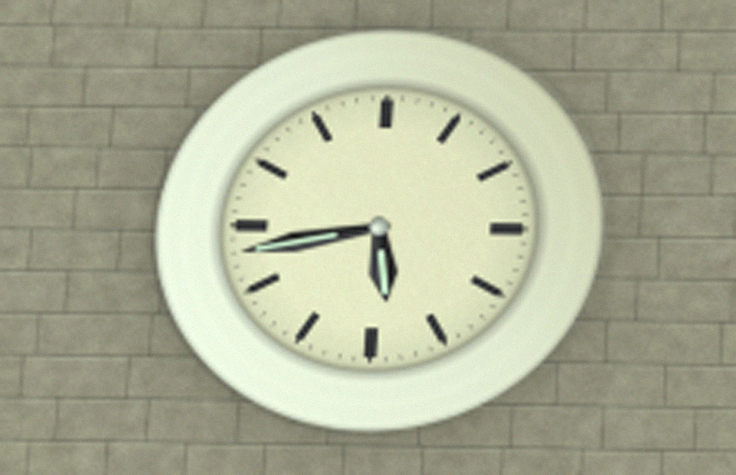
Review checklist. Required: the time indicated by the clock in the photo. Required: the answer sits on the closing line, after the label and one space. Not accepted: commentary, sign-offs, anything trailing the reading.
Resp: 5:43
